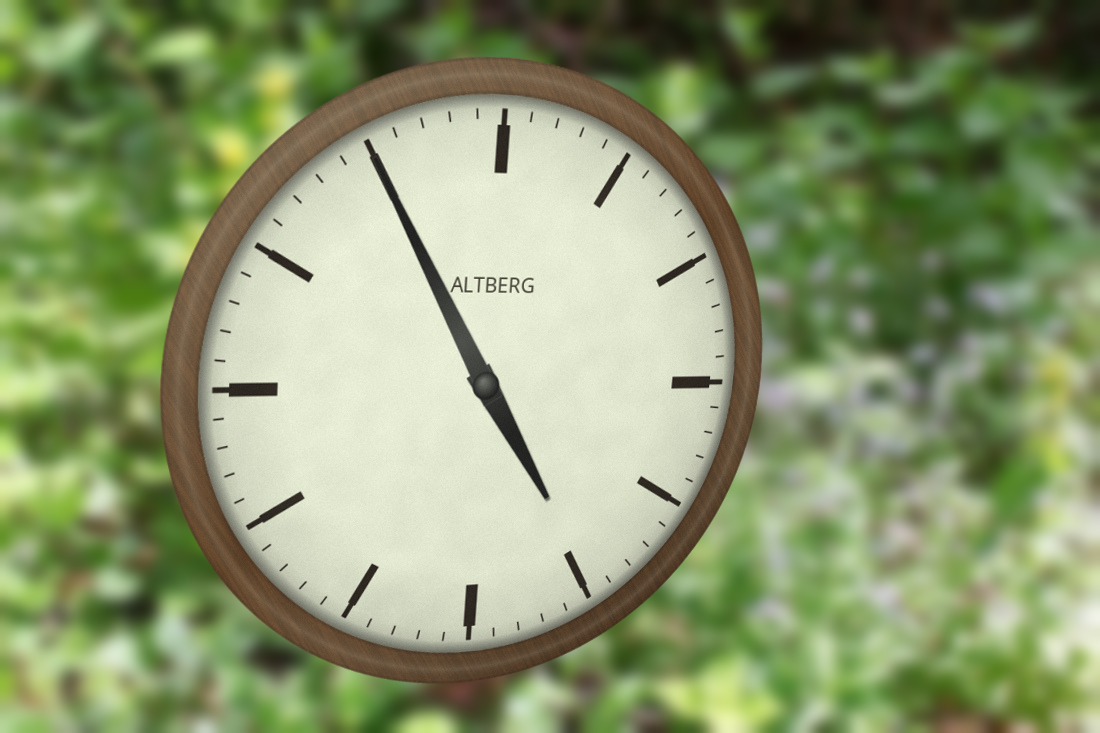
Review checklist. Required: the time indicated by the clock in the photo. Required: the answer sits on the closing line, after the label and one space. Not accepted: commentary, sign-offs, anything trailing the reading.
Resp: 4:55
